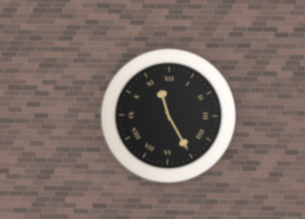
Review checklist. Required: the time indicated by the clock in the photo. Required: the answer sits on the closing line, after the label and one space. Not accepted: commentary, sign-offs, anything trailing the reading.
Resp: 11:25
